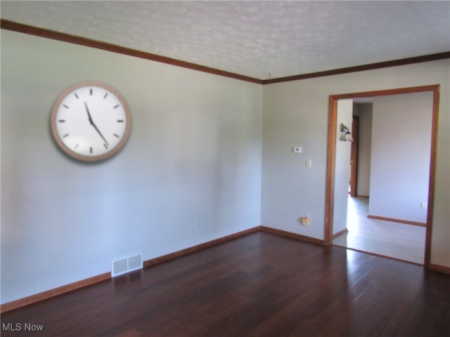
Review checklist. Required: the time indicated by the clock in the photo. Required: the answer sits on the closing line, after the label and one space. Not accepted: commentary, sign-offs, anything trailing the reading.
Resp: 11:24
